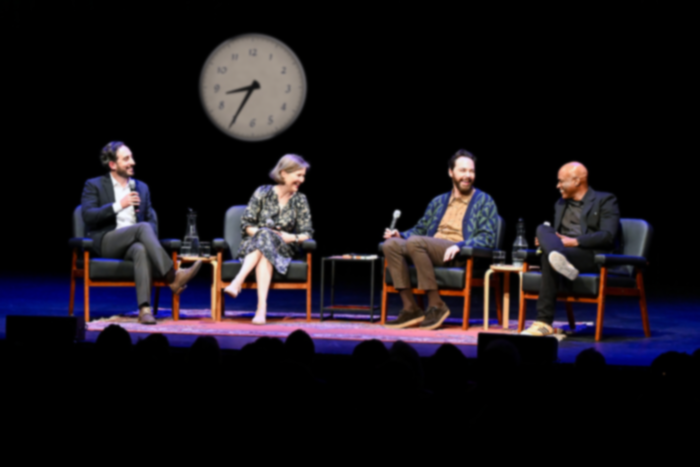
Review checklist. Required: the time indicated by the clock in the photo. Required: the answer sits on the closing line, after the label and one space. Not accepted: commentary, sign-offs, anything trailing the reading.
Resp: 8:35
